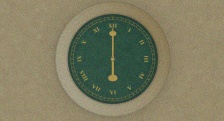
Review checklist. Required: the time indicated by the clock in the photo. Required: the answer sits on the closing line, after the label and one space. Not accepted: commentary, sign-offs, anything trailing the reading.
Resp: 6:00
